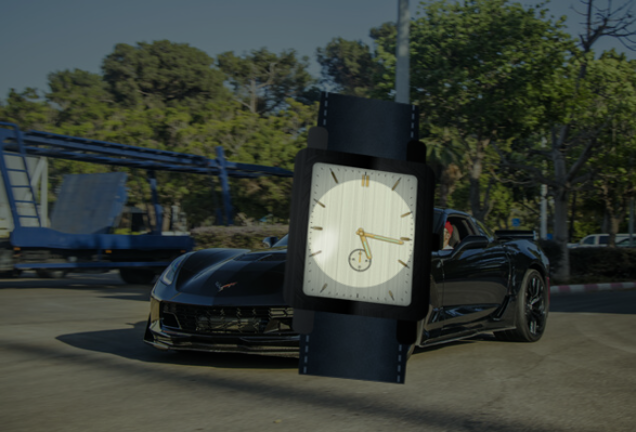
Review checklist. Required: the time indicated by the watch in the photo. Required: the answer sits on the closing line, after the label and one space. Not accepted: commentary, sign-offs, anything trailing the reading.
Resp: 5:16
